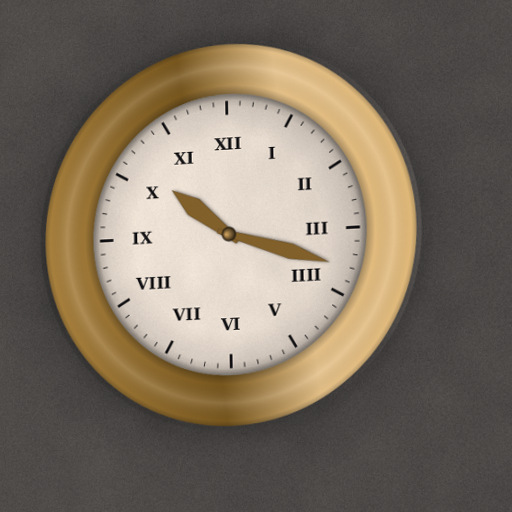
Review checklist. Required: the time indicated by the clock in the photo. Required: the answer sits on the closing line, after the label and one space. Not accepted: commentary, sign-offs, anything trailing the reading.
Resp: 10:18
